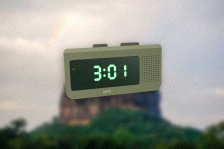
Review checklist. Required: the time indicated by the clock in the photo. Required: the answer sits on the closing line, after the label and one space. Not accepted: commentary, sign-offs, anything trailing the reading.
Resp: 3:01
